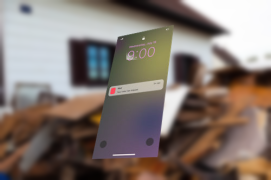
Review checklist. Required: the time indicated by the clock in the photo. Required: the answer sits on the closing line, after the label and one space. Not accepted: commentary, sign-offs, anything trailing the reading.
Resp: 9:00
